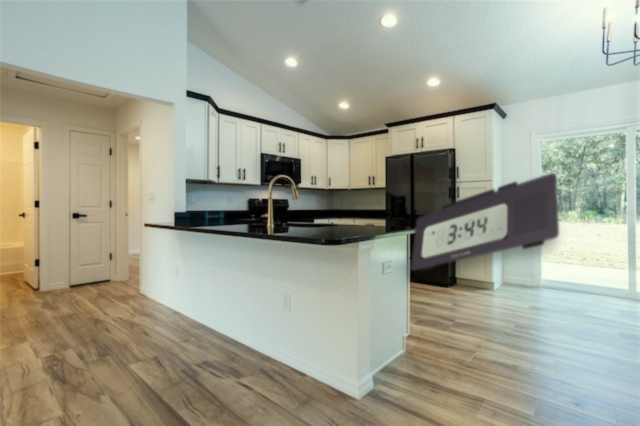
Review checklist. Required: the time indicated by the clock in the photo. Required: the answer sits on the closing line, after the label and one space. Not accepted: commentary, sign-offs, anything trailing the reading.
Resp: 3:44
